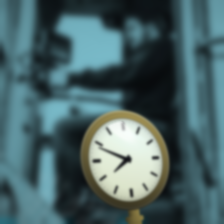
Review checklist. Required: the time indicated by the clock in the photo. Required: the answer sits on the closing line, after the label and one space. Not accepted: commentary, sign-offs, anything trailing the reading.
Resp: 7:49
